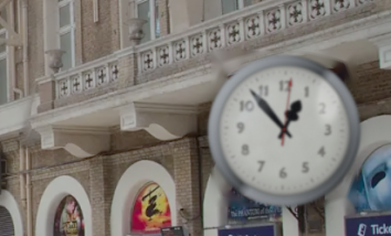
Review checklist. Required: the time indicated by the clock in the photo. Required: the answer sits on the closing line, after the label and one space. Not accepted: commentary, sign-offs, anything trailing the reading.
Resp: 12:53:01
